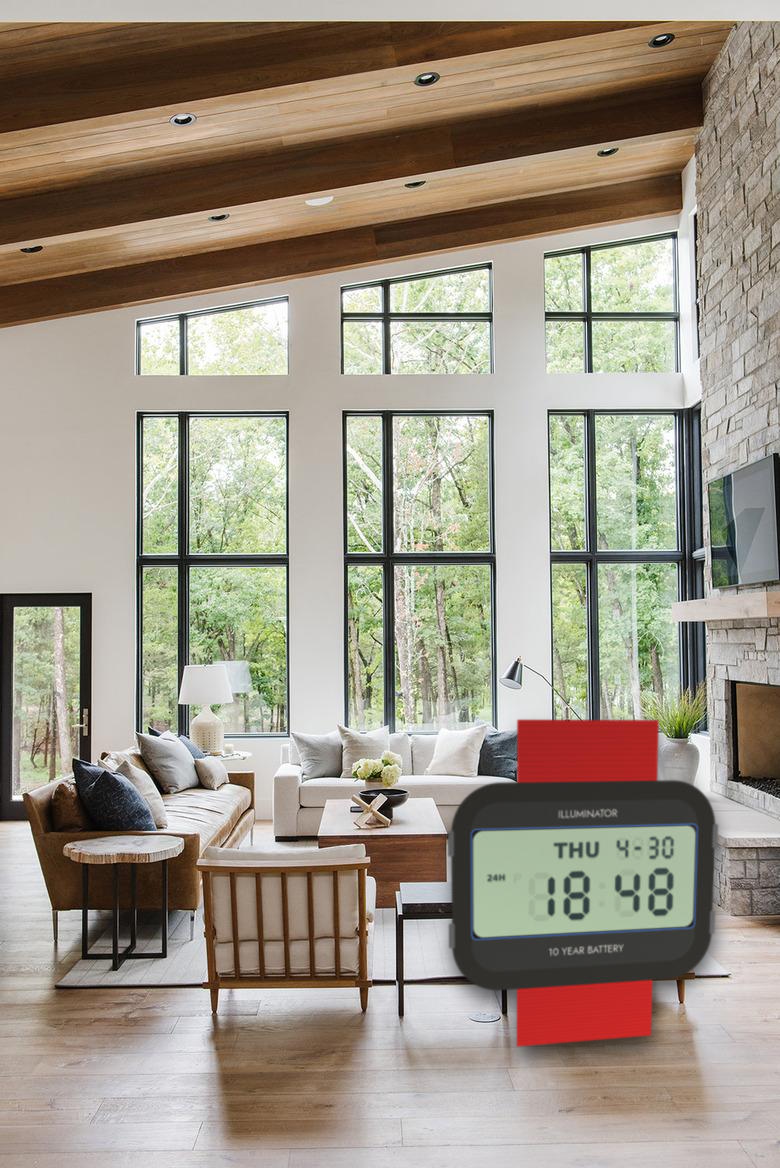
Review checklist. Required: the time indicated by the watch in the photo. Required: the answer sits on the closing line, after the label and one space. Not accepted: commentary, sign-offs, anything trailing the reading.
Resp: 18:48
